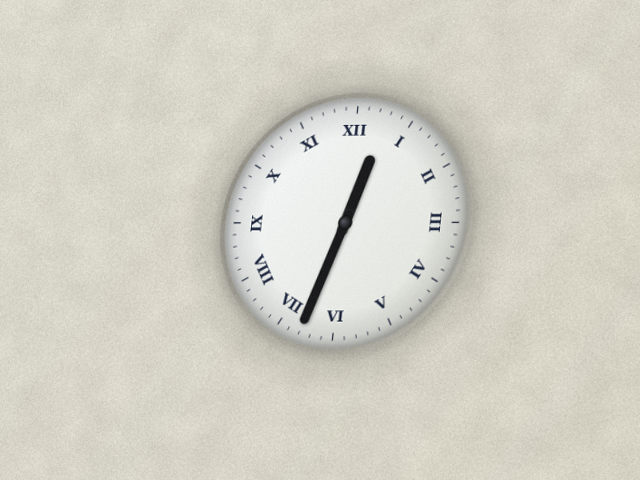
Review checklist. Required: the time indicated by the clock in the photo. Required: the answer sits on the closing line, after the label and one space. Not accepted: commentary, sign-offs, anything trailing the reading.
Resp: 12:33
